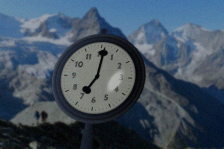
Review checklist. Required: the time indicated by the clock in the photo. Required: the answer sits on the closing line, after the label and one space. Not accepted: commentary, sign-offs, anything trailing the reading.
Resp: 7:01
